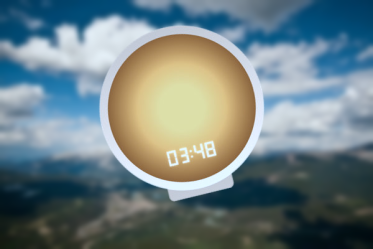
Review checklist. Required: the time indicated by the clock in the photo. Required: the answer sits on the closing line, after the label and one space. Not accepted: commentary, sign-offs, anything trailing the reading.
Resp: 3:48
